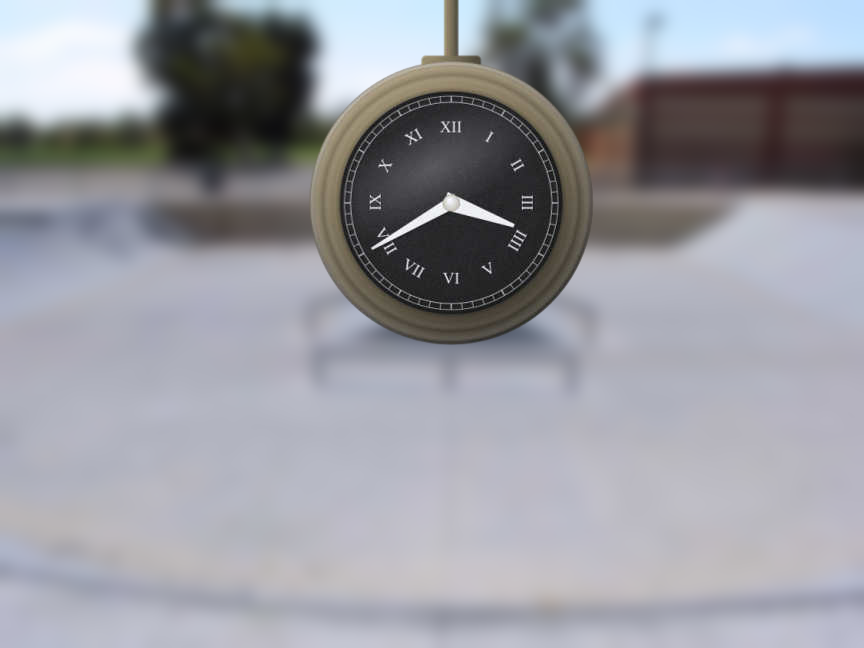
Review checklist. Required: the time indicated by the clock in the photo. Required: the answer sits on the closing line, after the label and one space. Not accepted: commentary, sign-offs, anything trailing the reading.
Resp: 3:40
